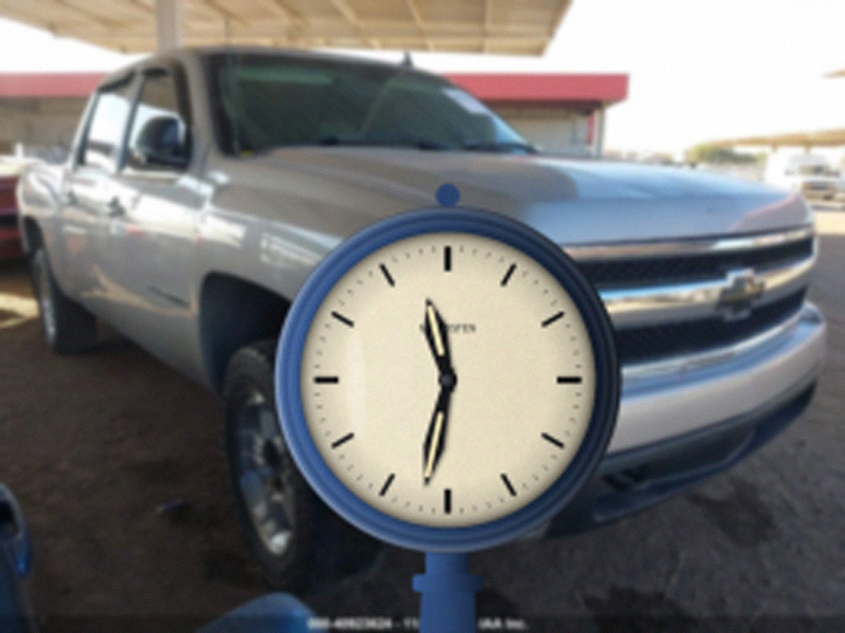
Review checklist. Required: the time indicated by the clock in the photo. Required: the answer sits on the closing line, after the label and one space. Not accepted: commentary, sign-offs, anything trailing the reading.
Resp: 11:32
